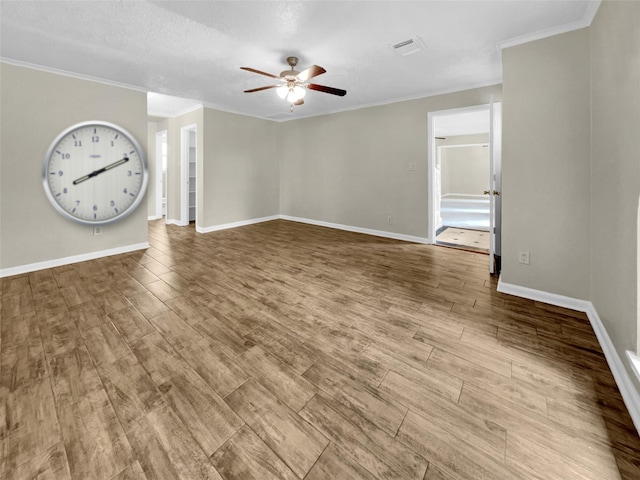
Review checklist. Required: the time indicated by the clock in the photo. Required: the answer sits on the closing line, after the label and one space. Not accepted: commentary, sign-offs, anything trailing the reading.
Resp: 8:11
